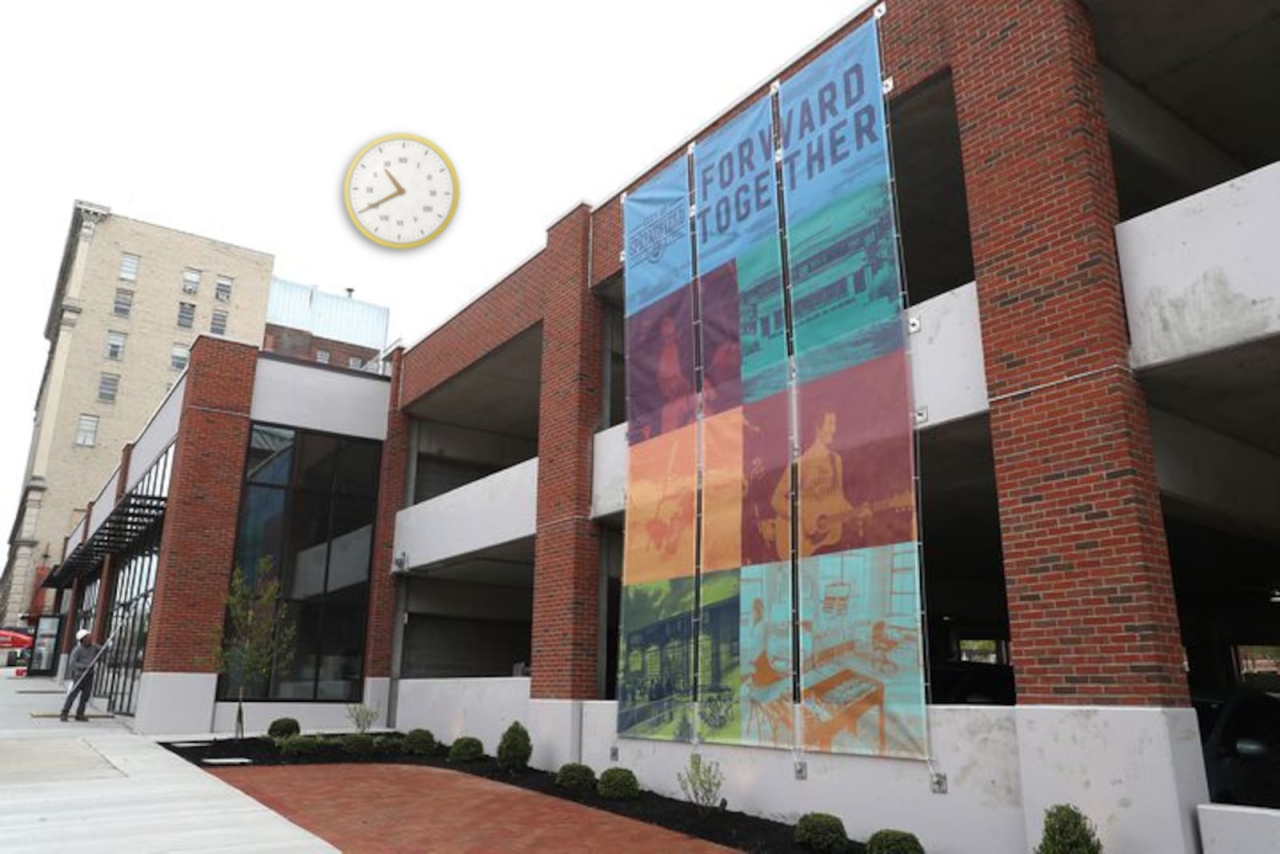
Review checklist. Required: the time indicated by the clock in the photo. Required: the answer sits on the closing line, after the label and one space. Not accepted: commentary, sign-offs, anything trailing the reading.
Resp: 10:40
